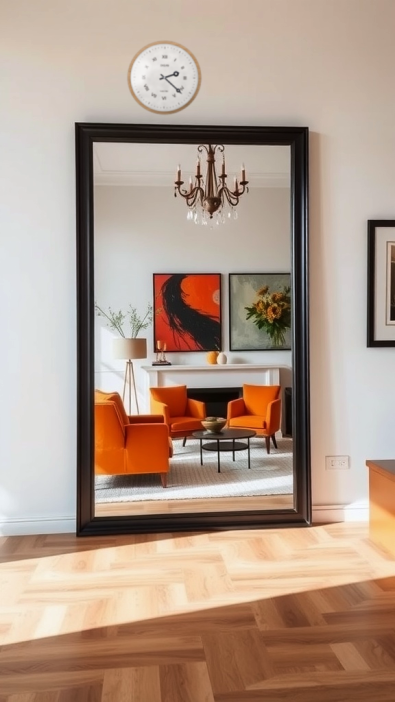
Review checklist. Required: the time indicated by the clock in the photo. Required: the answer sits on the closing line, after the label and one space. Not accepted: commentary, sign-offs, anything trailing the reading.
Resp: 2:22
